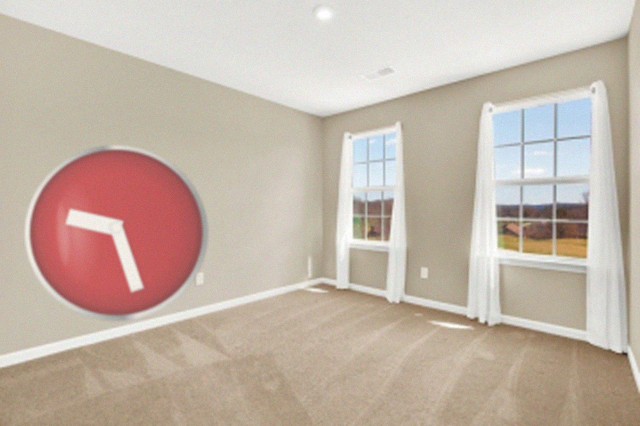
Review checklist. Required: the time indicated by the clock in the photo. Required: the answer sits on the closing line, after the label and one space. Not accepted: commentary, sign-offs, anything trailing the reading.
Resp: 9:27
